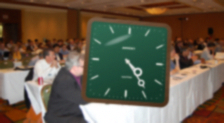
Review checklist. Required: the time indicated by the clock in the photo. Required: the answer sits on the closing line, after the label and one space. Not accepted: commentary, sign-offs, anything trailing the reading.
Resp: 4:24
